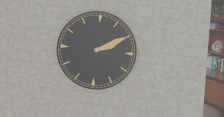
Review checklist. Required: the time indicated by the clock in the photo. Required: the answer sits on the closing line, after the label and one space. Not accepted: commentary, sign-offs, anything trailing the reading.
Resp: 2:10
